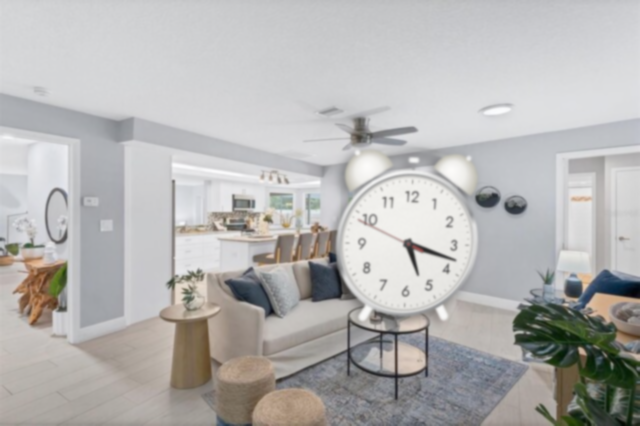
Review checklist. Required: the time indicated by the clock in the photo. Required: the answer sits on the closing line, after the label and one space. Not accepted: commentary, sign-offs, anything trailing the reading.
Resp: 5:17:49
